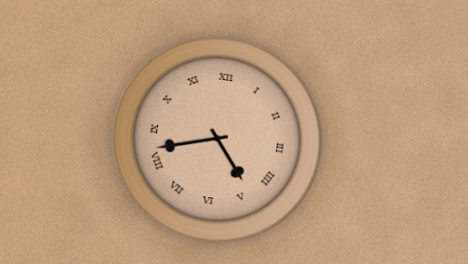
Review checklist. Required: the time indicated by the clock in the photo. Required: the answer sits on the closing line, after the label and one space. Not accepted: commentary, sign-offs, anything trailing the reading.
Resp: 4:42
